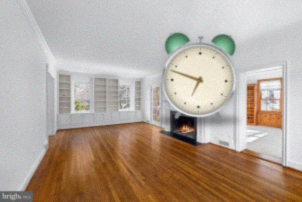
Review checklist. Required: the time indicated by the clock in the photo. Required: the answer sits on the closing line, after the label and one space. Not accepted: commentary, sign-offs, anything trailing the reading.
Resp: 6:48
